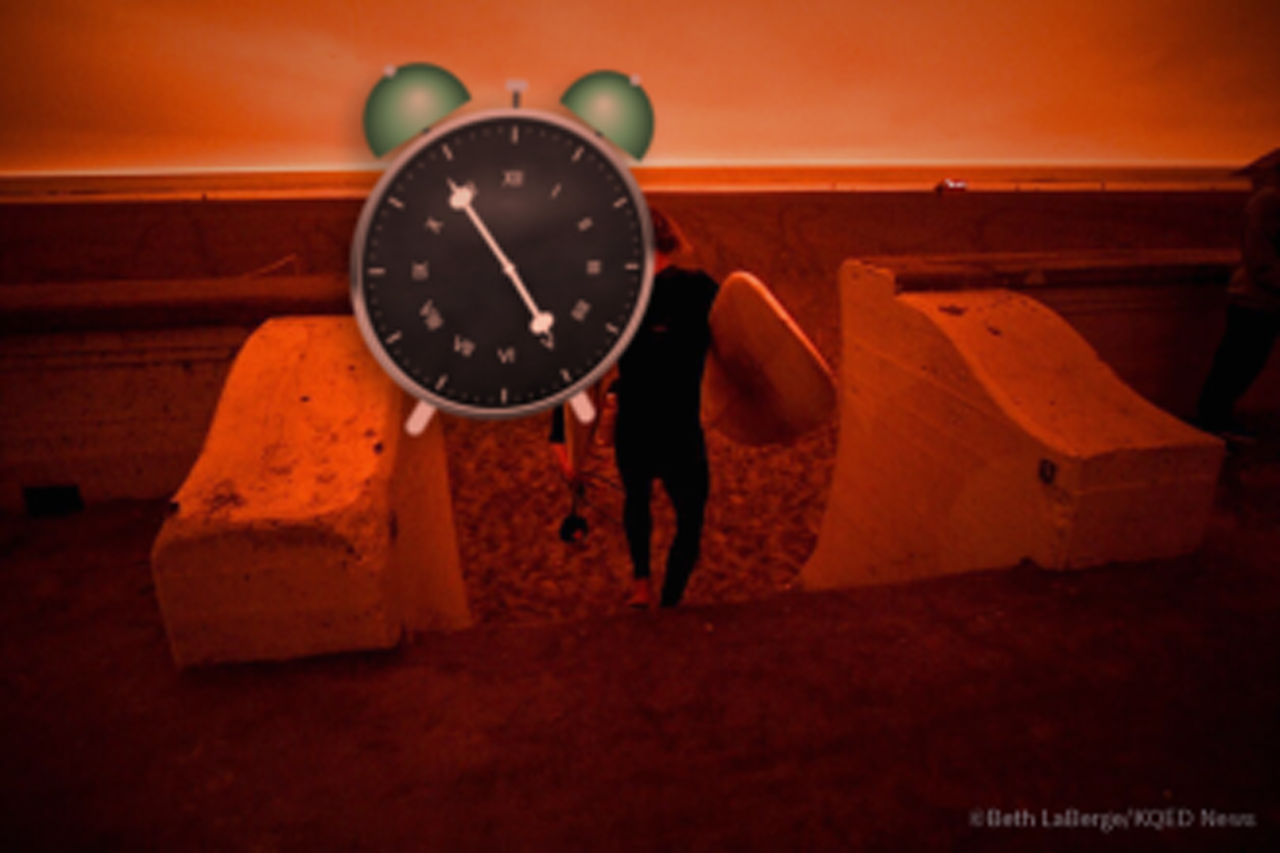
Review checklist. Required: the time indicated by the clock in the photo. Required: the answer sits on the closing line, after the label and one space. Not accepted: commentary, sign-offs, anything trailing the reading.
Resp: 4:54
